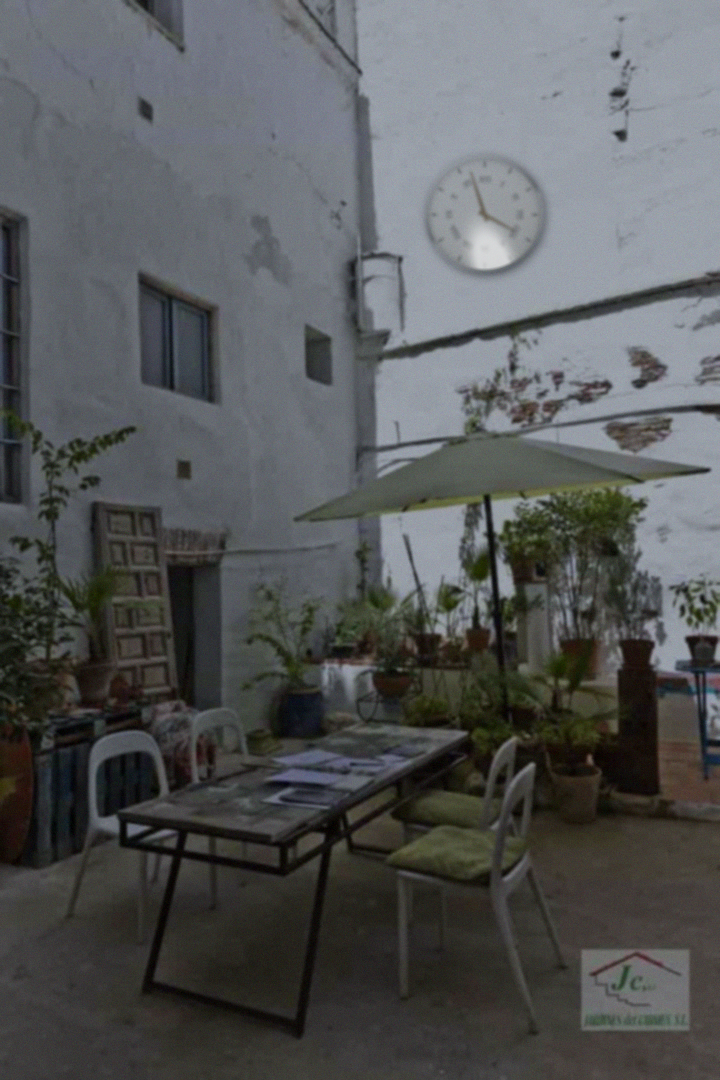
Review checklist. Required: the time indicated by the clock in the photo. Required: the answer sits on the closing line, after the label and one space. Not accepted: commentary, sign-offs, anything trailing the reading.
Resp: 3:57
